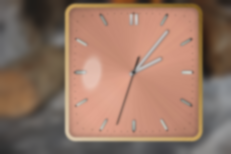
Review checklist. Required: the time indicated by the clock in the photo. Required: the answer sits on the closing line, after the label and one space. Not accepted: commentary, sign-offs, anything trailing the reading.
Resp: 2:06:33
